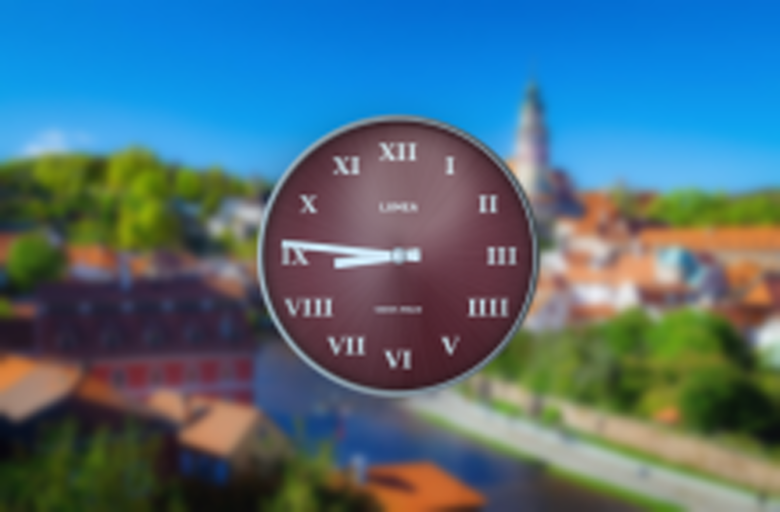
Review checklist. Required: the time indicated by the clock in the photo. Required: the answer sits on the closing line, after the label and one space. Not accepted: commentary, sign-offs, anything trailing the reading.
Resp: 8:46
